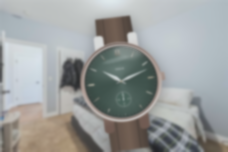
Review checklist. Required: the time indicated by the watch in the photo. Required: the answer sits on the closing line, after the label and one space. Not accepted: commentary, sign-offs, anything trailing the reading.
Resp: 10:12
